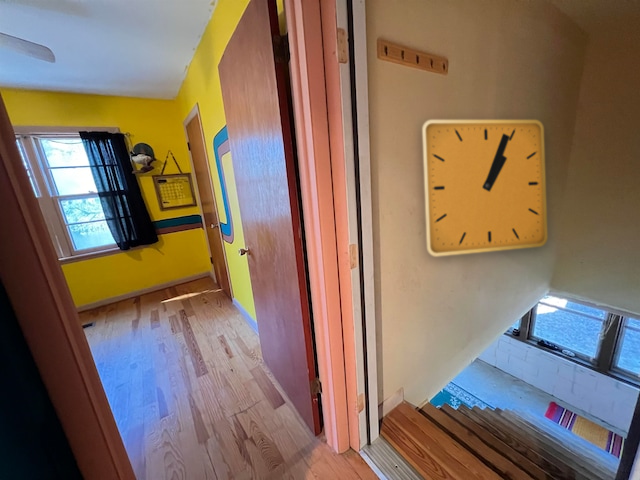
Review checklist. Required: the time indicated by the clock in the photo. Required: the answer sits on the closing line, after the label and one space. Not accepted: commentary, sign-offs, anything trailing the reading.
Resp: 1:04
